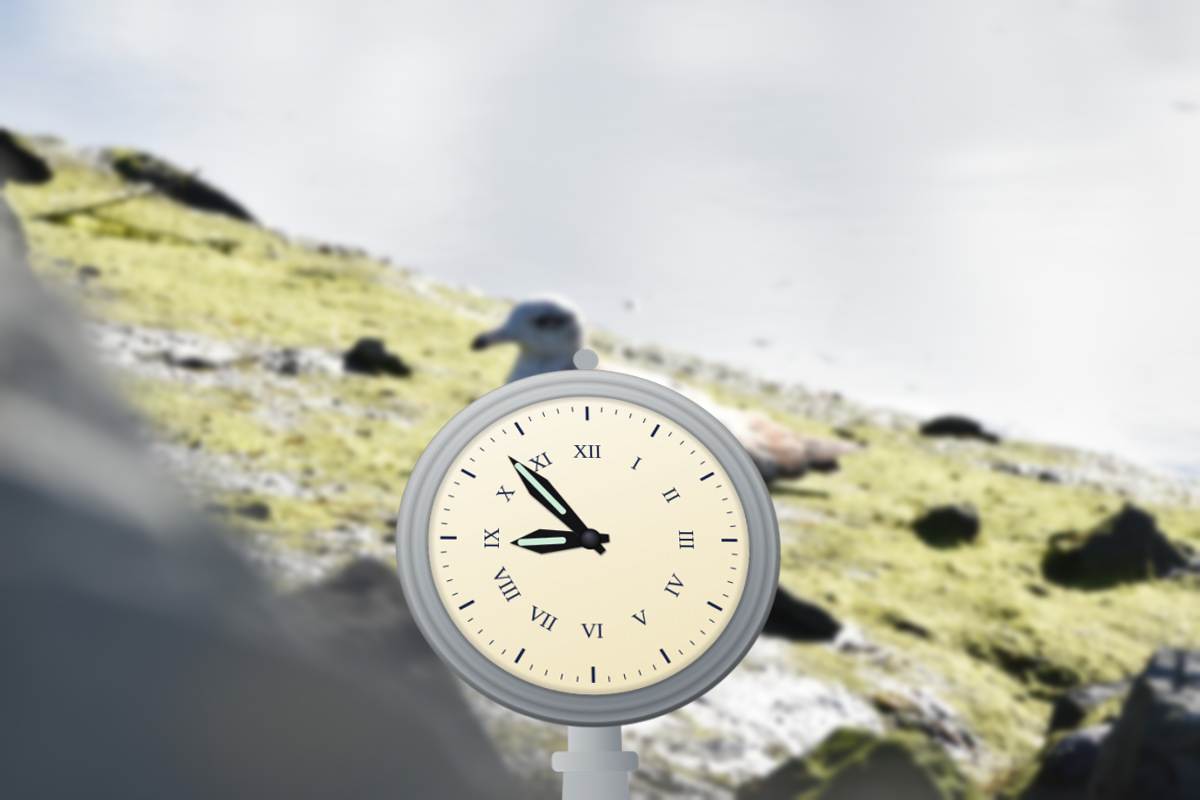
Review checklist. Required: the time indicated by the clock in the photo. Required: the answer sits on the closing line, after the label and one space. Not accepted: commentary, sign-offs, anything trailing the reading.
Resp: 8:53
